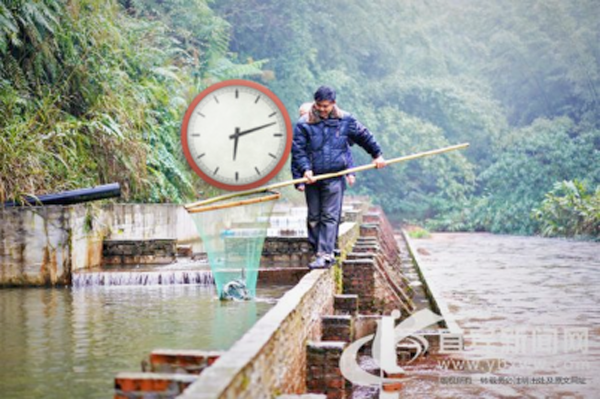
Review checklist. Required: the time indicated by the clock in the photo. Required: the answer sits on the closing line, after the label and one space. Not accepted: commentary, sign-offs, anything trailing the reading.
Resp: 6:12
